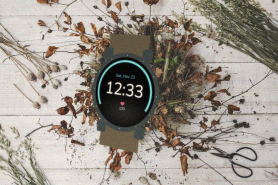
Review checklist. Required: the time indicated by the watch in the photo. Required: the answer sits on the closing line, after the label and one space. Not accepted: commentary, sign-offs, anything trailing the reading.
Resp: 12:33
